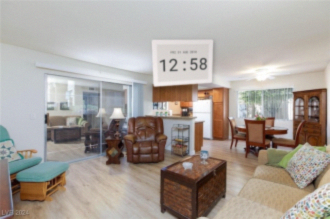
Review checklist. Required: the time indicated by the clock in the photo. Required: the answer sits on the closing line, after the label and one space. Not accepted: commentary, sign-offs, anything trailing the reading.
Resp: 12:58
